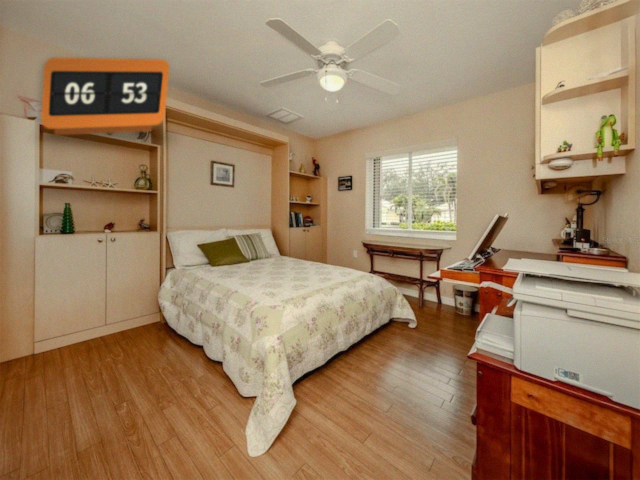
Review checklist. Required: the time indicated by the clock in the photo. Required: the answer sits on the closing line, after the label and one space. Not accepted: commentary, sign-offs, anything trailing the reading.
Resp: 6:53
